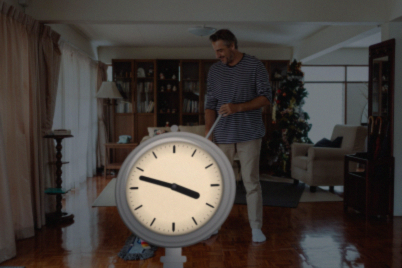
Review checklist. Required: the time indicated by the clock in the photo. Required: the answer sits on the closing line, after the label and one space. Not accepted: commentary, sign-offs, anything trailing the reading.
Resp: 3:48
